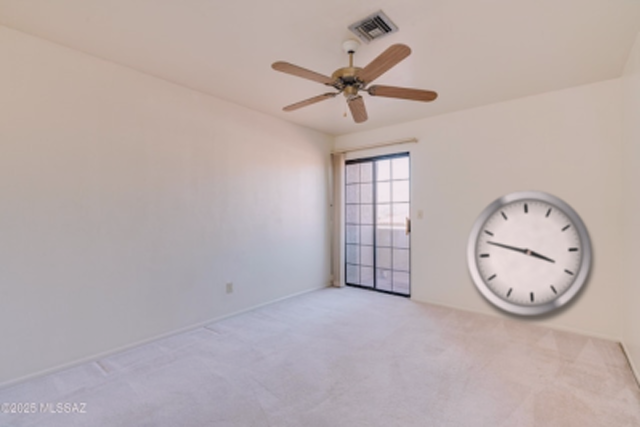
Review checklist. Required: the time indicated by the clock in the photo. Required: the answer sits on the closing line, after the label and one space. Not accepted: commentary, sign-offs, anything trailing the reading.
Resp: 3:48
